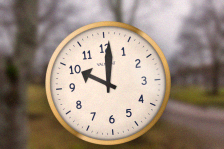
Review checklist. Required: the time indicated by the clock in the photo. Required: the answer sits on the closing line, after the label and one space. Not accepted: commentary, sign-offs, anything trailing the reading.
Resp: 10:01
